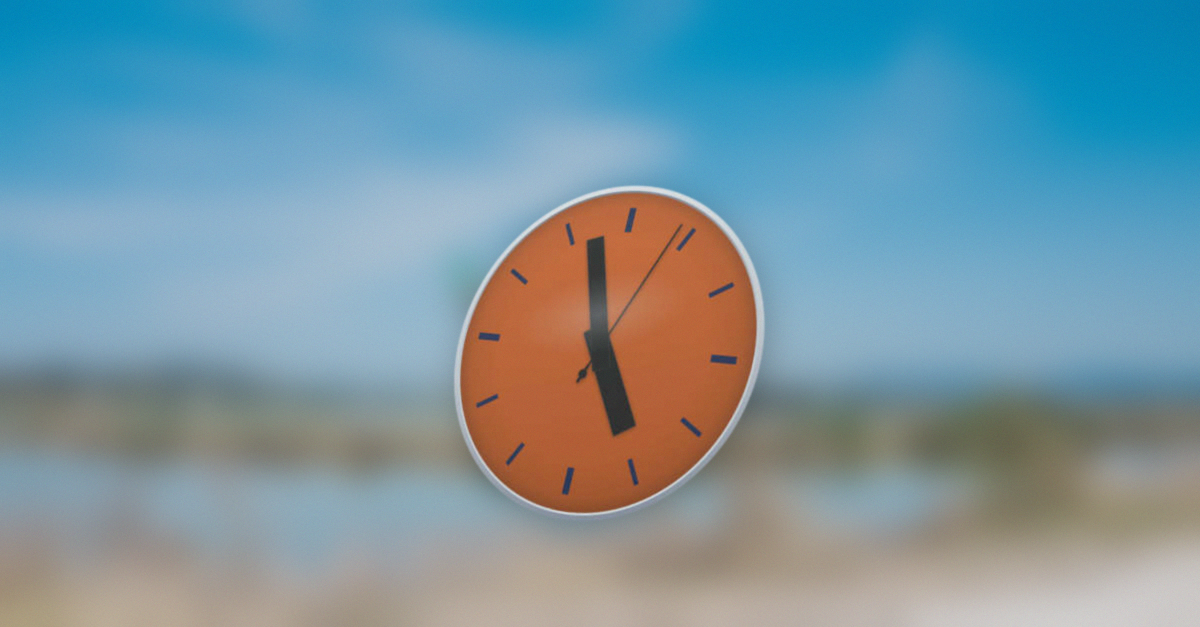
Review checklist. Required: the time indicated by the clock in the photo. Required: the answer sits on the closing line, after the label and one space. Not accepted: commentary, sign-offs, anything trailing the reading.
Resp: 4:57:04
